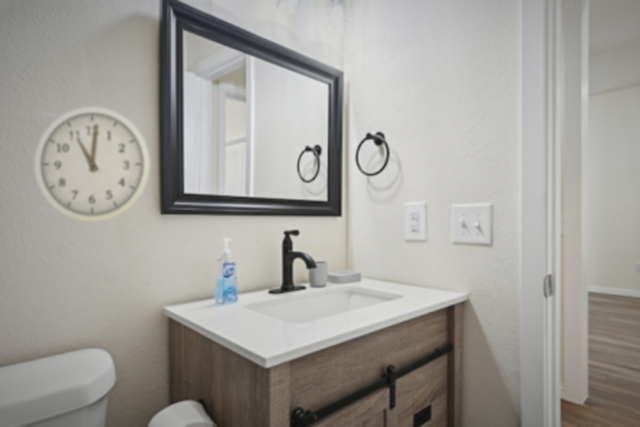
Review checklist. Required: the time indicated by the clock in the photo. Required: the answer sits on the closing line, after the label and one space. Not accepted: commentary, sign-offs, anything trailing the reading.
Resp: 11:01
